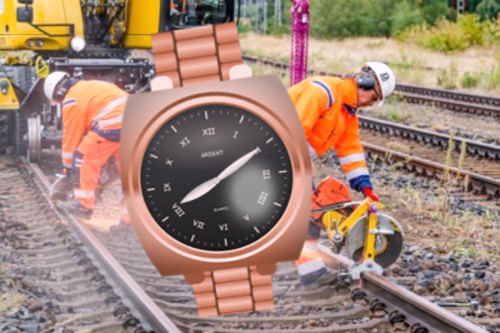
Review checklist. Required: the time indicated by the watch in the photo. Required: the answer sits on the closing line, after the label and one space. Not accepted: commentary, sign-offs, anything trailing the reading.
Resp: 8:10
